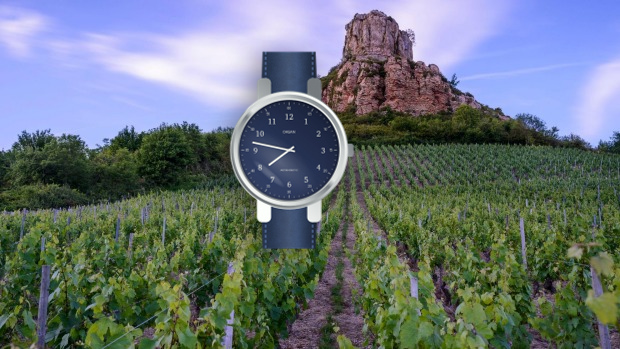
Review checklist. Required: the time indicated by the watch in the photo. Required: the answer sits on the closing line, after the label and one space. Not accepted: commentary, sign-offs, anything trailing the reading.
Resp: 7:47
